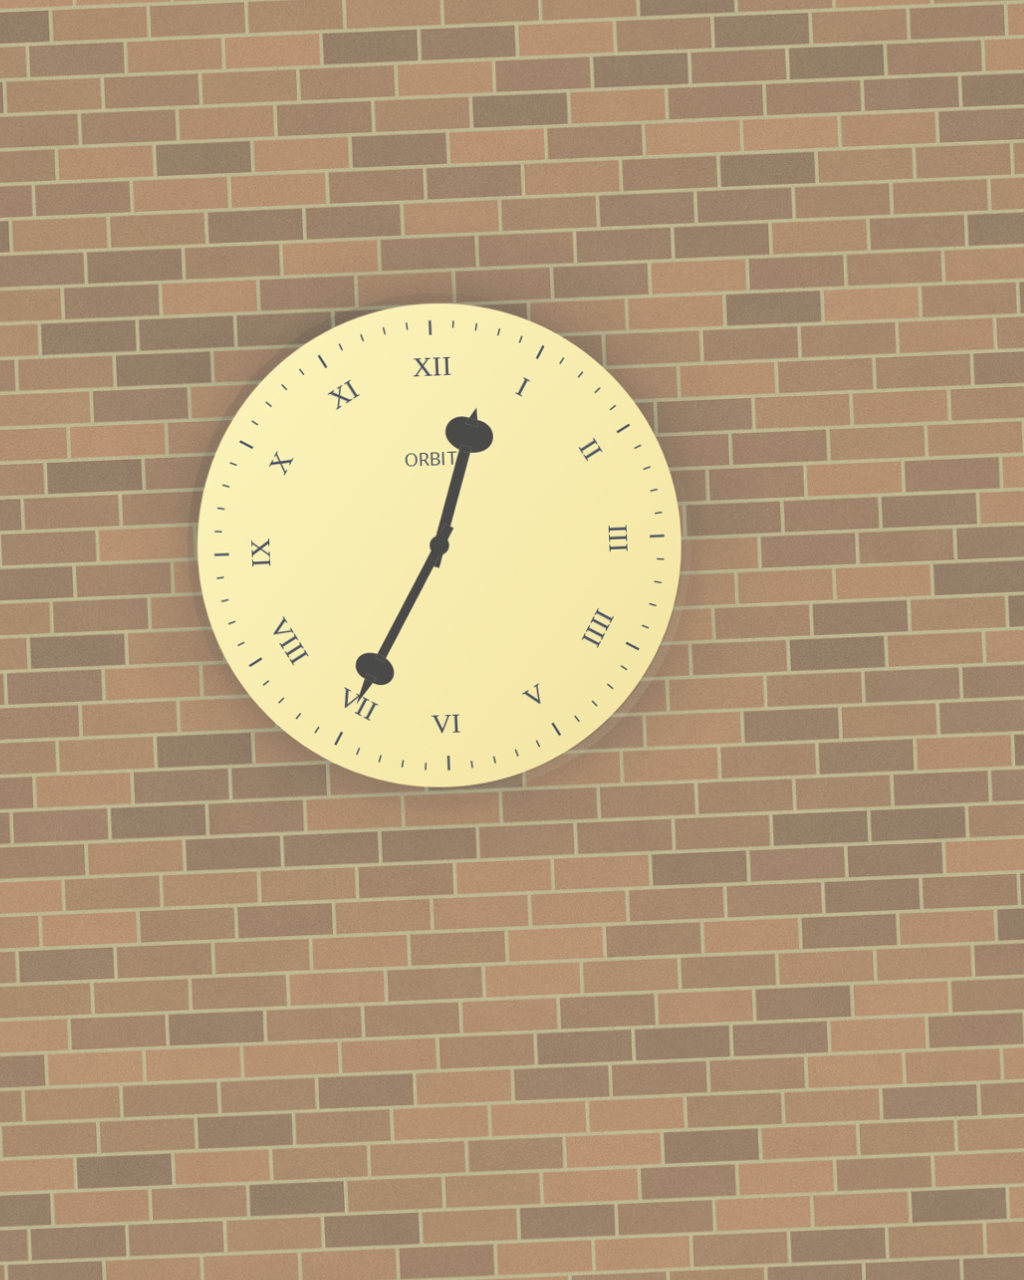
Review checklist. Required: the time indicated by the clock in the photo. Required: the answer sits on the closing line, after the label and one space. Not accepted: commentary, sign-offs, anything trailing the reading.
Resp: 12:35
